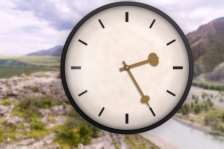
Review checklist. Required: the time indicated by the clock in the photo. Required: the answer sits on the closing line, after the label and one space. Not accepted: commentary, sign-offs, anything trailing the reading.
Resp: 2:25
